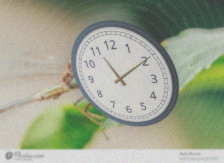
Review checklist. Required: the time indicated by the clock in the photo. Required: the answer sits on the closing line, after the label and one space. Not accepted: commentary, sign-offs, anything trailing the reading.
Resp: 11:10
